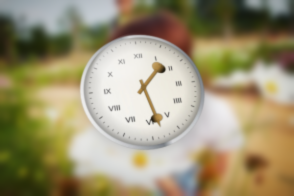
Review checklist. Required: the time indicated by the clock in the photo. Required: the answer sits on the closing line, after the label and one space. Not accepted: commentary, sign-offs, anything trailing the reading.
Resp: 1:28
